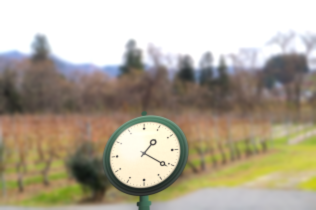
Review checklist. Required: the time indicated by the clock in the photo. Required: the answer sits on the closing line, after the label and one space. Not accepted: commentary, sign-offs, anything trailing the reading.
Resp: 1:21
